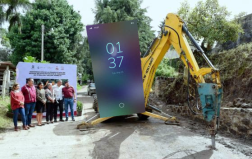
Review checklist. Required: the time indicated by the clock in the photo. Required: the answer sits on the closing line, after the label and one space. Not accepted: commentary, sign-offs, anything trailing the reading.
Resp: 1:37
